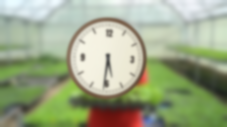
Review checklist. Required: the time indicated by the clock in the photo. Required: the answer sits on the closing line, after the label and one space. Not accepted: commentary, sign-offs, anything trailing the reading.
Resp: 5:31
